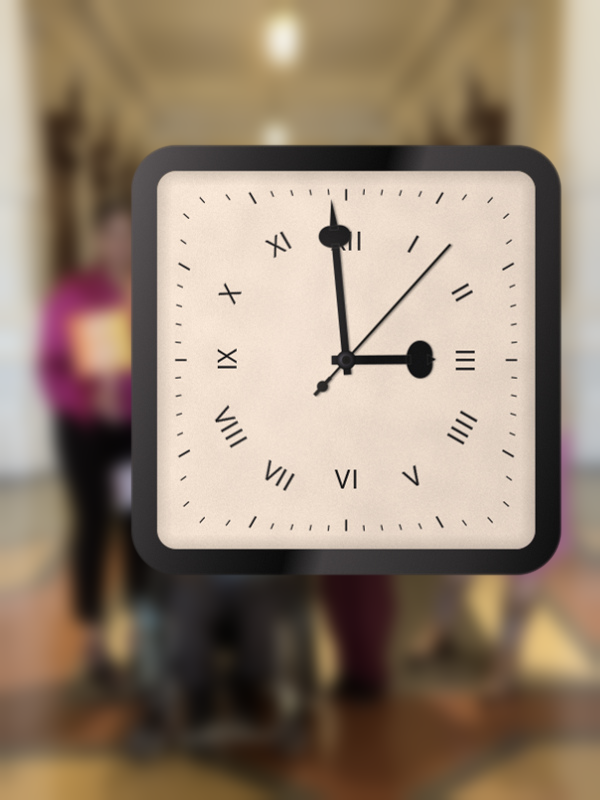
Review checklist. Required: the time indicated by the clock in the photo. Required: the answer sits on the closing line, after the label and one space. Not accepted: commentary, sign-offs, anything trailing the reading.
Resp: 2:59:07
